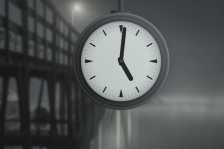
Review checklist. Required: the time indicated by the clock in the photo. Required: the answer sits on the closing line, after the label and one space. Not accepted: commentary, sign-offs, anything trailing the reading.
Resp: 5:01
